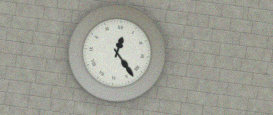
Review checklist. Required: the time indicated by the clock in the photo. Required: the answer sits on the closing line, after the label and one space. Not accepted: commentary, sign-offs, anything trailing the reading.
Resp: 12:23
